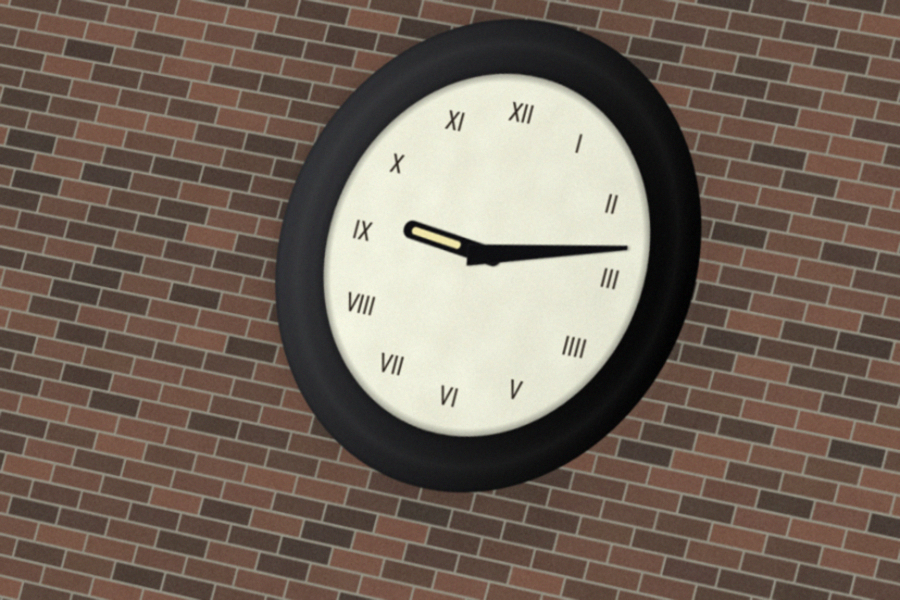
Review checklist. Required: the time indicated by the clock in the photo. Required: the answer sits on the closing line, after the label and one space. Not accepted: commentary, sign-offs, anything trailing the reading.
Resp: 9:13
